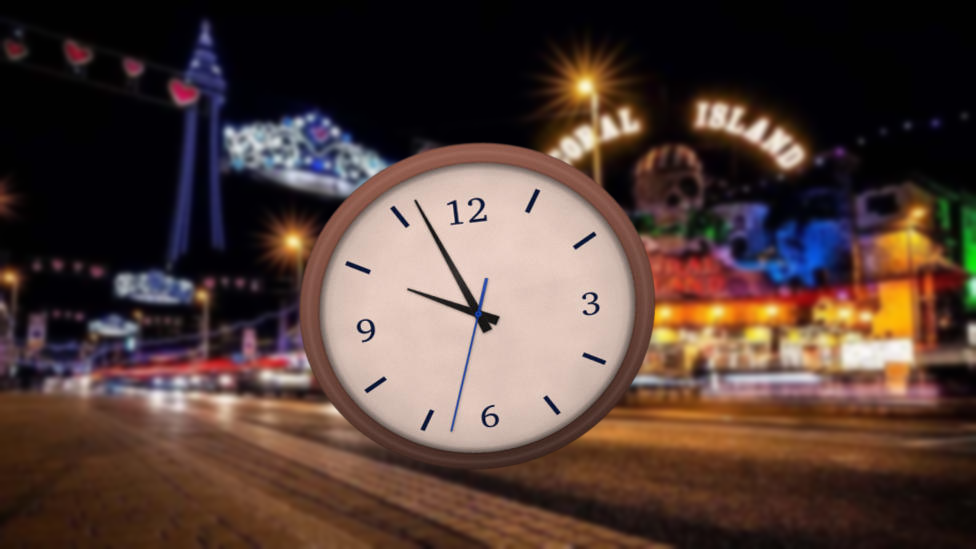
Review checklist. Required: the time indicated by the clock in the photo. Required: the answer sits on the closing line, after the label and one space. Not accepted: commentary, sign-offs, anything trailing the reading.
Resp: 9:56:33
